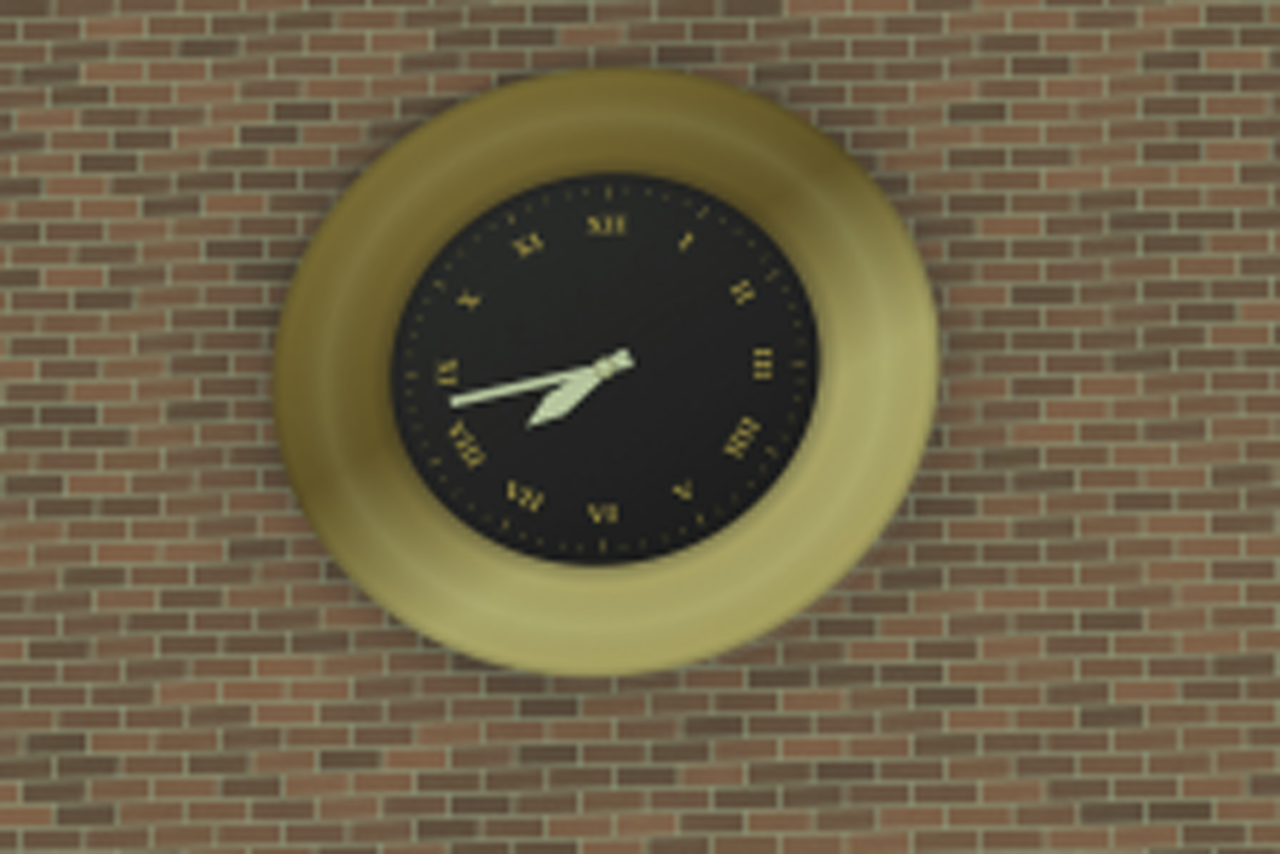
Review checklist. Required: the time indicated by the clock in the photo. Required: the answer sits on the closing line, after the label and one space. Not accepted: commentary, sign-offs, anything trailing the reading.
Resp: 7:43
